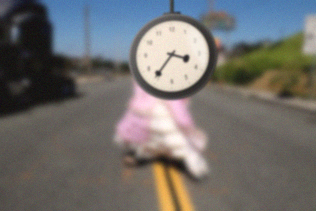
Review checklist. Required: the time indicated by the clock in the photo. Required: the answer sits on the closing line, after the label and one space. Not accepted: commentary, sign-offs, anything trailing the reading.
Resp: 3:36
